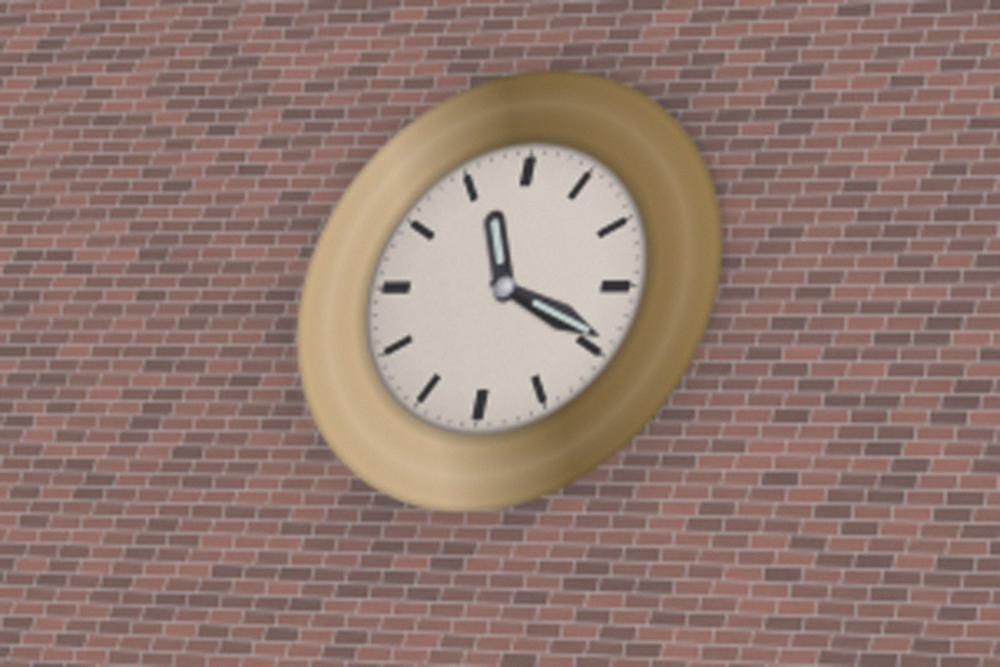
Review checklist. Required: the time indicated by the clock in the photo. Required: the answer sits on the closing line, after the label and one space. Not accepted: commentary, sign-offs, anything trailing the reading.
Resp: 11:19
